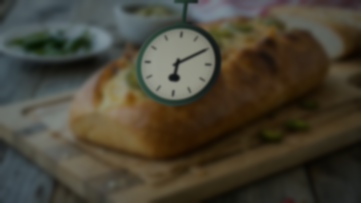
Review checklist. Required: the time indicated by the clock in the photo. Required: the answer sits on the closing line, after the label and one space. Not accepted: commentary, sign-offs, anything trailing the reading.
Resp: 6:10
